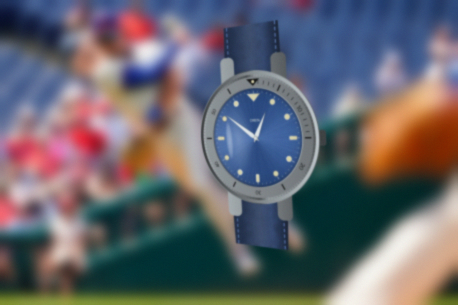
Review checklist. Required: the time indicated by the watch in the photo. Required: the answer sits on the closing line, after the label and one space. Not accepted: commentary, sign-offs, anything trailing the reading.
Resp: 12:51
